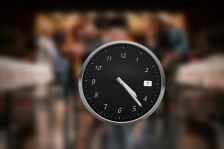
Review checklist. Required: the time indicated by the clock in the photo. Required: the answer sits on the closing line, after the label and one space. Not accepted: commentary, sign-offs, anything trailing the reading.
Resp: 4:23
